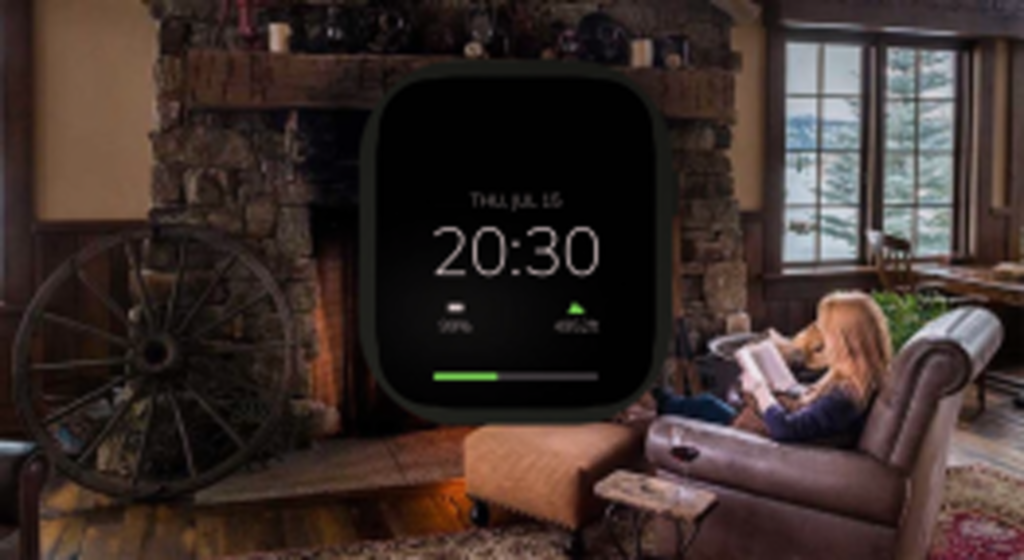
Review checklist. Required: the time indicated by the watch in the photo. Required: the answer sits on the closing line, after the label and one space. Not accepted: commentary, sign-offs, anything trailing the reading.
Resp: 20:30
